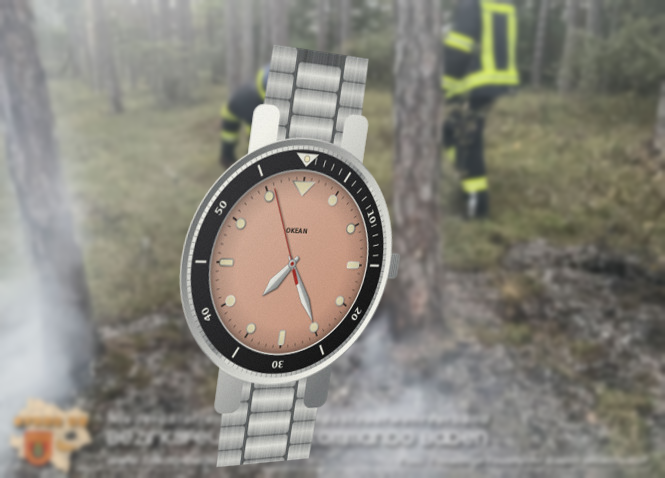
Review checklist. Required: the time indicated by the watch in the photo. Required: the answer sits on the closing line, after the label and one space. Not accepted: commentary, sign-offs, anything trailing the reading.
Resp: 7:24:56
